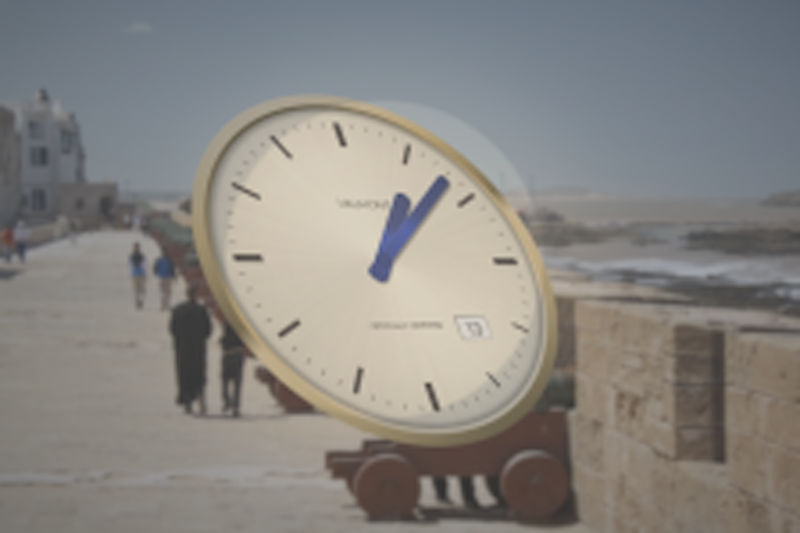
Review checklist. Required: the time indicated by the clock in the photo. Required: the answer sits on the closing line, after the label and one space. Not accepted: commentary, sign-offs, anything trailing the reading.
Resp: 1:08
